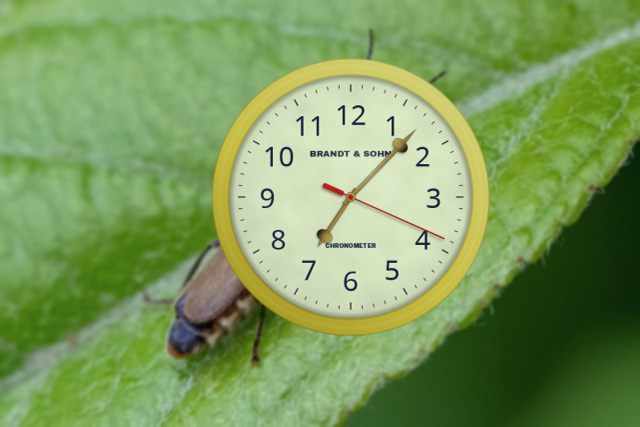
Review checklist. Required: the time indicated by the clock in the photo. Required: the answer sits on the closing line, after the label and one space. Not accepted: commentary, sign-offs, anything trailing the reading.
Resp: 7:07:19
